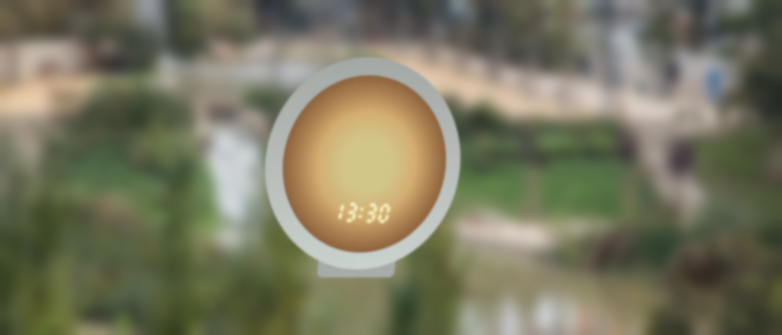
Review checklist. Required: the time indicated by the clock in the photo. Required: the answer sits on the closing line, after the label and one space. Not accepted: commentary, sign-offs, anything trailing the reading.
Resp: 13:30
